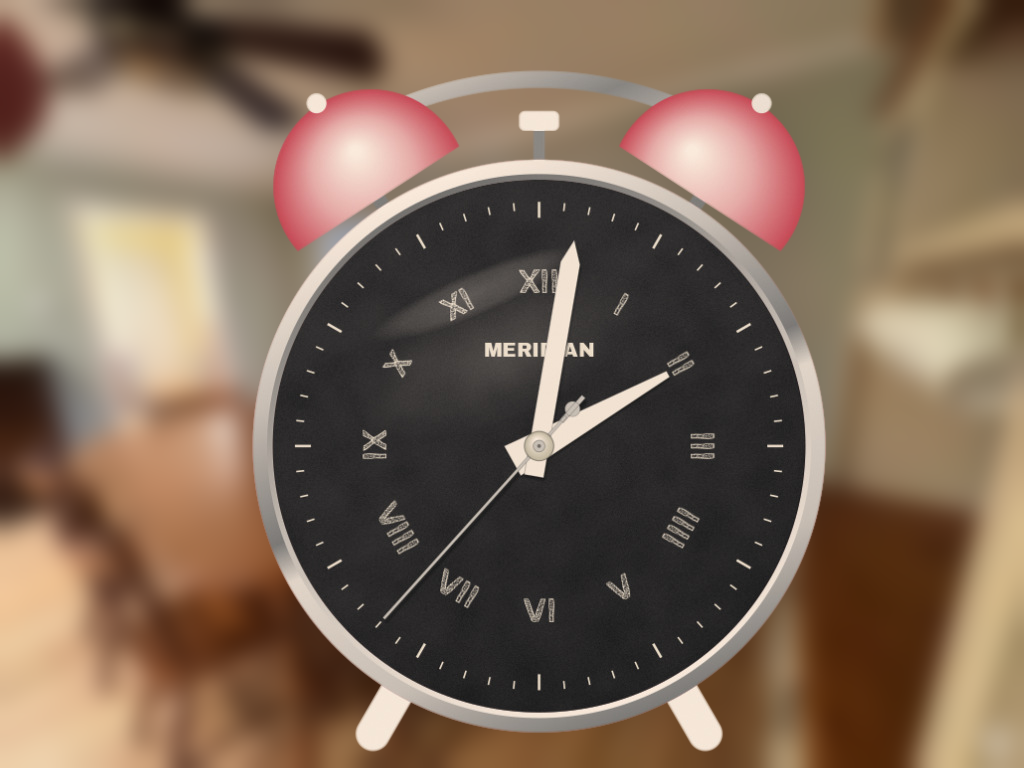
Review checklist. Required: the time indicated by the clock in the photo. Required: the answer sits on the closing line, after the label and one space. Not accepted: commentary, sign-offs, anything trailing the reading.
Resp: 2:01:37
